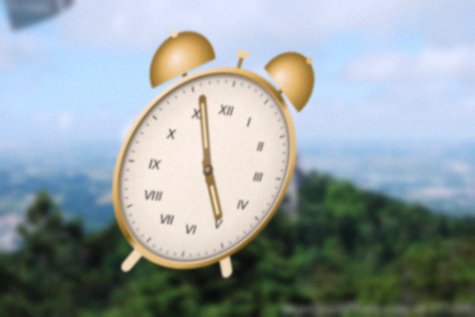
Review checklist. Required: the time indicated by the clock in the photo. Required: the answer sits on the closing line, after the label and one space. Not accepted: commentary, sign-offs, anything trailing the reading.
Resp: 4:56
